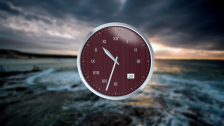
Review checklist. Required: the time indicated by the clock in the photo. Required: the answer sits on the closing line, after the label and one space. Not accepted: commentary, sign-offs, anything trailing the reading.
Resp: 10:33
